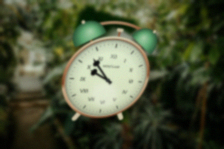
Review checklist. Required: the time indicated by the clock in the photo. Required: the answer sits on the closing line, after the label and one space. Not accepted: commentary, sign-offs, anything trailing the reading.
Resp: 9:53
